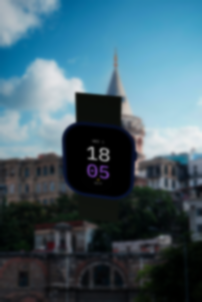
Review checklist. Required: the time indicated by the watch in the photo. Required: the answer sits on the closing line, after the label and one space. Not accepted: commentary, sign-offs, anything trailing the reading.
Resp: 18:05
